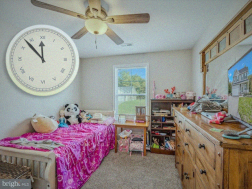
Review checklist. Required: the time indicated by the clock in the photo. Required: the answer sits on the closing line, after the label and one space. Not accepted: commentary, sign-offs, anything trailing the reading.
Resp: 11:53
